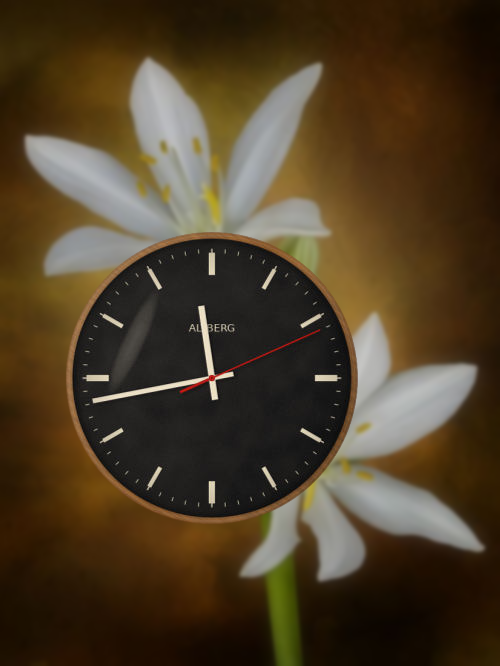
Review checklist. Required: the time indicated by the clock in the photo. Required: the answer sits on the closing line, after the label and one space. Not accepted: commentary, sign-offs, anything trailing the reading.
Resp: 11:43:11
